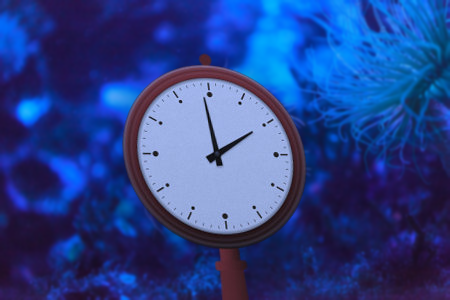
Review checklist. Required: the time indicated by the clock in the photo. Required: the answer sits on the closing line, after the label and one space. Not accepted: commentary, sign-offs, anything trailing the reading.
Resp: 1:59
